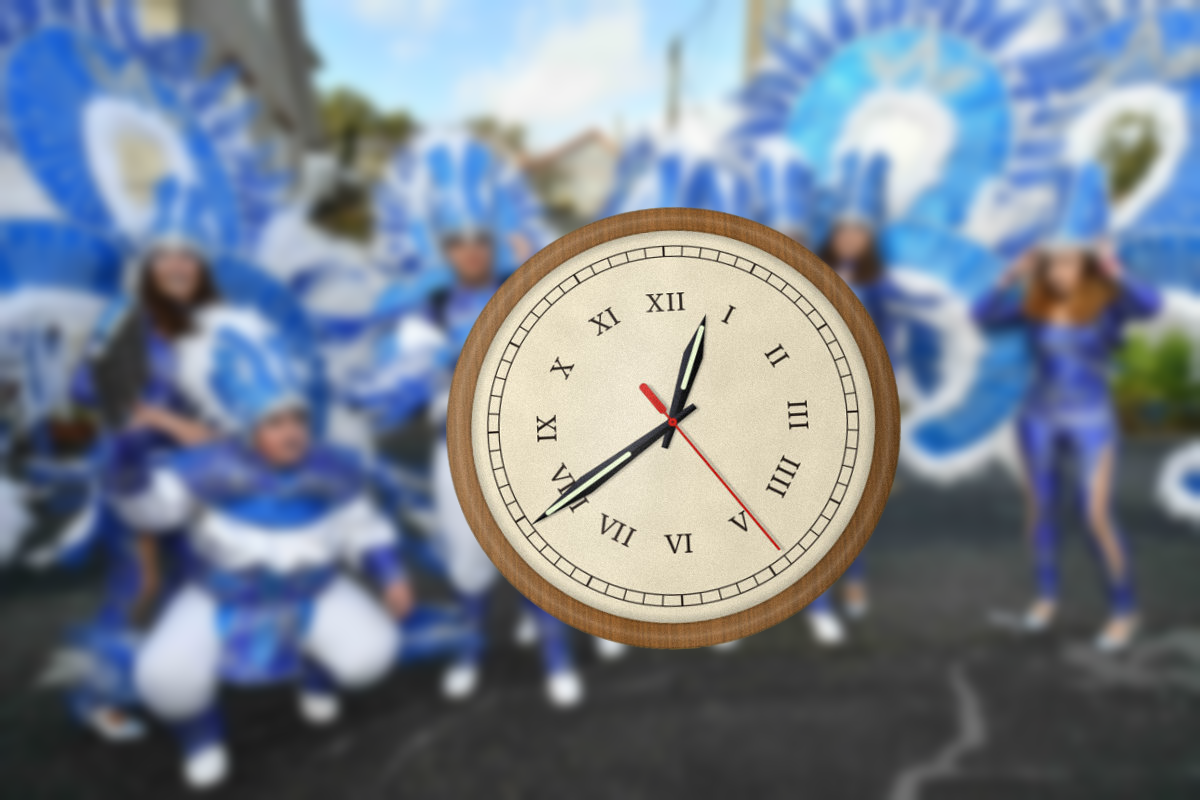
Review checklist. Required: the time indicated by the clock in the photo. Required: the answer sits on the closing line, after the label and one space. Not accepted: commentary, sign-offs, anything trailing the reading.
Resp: 12:39:24
